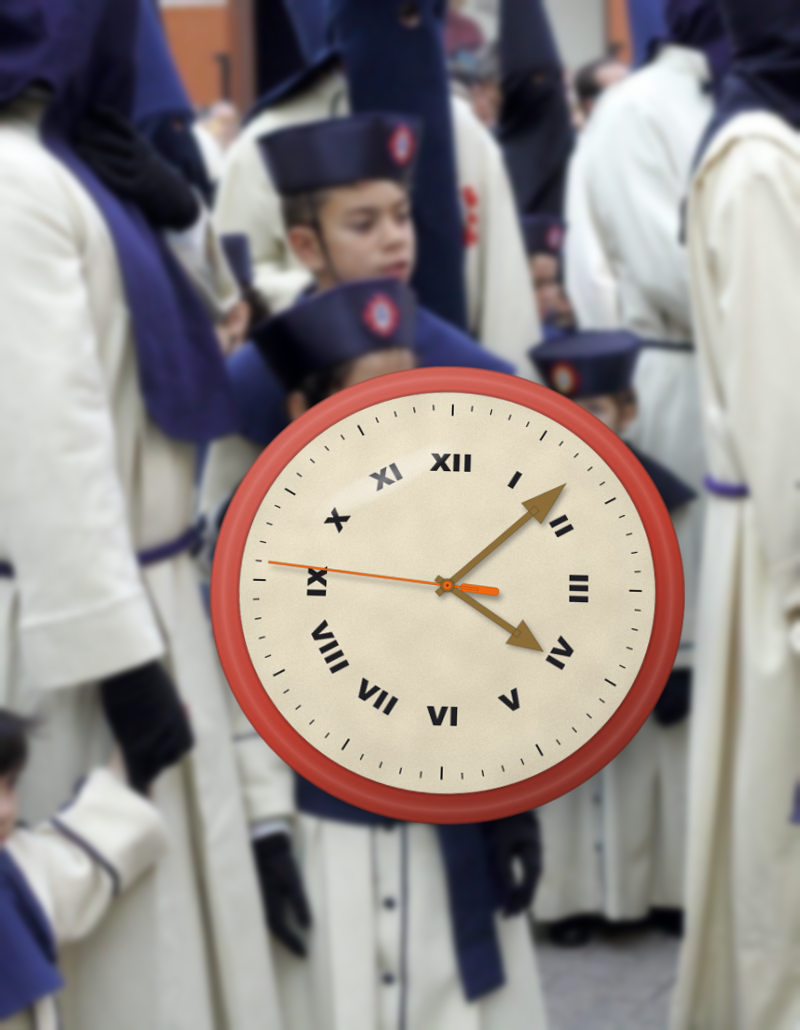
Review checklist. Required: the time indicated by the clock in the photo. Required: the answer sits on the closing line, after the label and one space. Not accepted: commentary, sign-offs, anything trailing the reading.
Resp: 4:07:46
